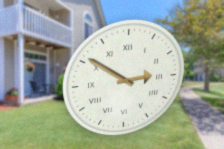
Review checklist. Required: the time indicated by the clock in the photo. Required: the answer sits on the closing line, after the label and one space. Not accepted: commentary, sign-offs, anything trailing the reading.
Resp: 2:51
